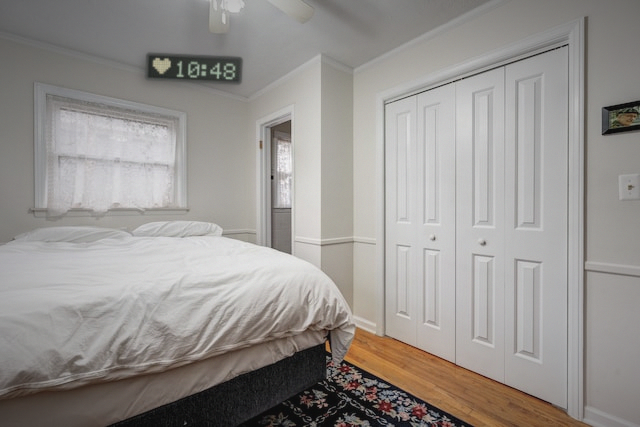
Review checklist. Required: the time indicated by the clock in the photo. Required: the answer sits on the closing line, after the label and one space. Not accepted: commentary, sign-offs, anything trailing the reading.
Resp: 10:48
